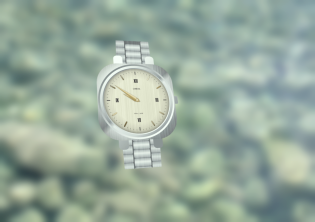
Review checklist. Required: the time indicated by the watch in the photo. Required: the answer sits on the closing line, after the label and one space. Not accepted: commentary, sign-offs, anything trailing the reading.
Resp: 9:51
